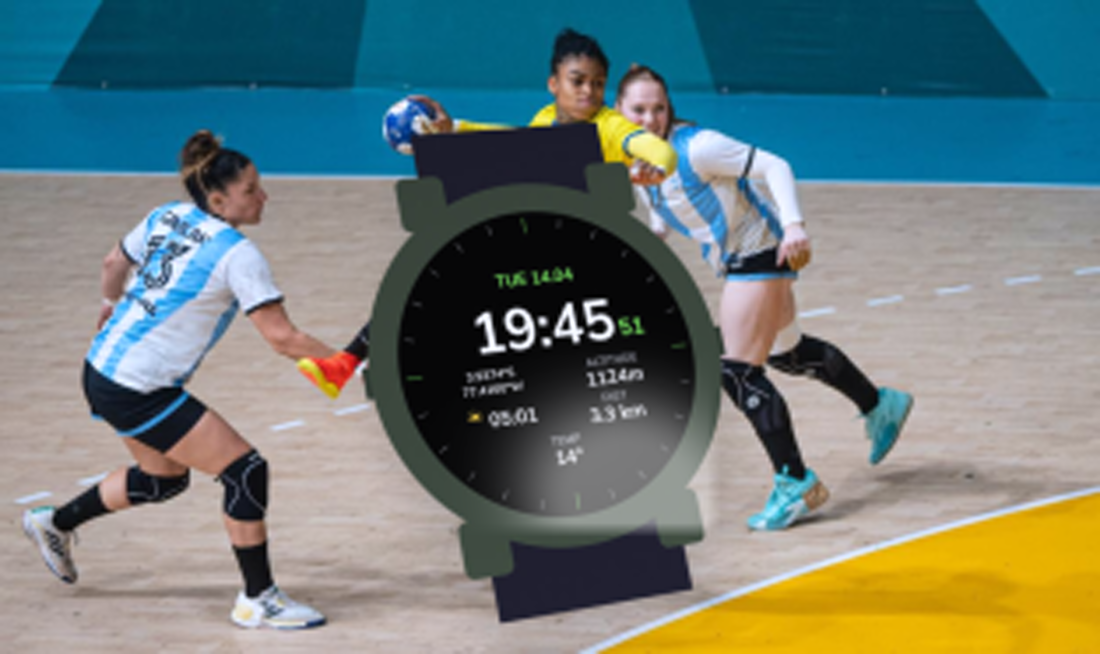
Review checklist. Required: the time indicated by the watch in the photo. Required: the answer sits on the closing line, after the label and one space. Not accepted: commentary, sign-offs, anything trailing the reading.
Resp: 19:45
